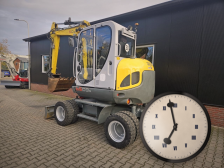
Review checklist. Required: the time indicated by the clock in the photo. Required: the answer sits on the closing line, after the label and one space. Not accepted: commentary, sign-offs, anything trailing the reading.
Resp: 6:58
